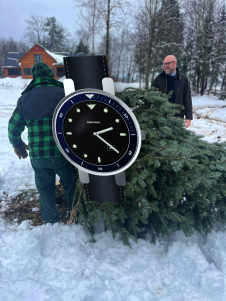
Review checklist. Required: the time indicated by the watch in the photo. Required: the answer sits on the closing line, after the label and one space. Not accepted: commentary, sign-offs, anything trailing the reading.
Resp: 2:22
